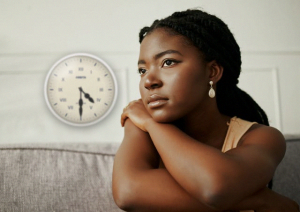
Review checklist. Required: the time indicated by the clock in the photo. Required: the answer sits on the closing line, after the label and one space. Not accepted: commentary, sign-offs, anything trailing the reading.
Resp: 4:30
